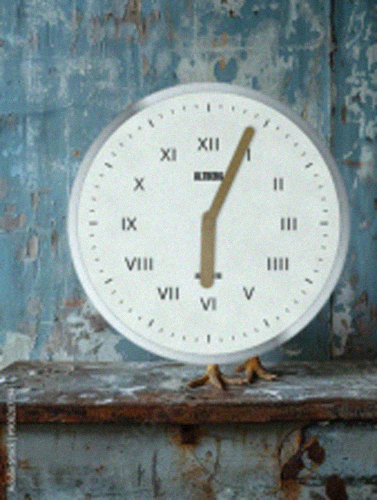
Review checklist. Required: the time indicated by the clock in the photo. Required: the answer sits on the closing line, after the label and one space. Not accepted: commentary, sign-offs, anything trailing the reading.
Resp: 6:04
